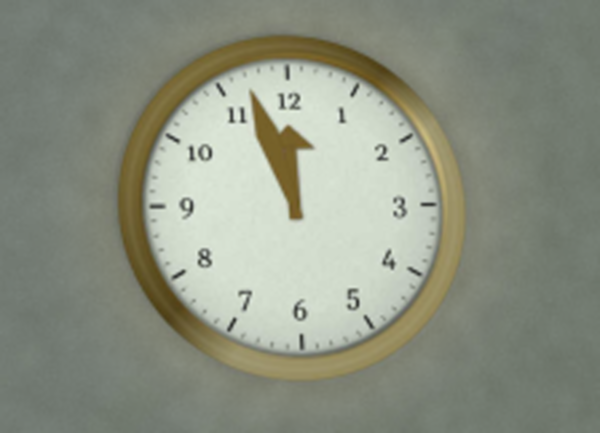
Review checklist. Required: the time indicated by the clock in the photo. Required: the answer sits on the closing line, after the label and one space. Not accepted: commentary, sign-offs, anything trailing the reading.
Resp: 11:57
